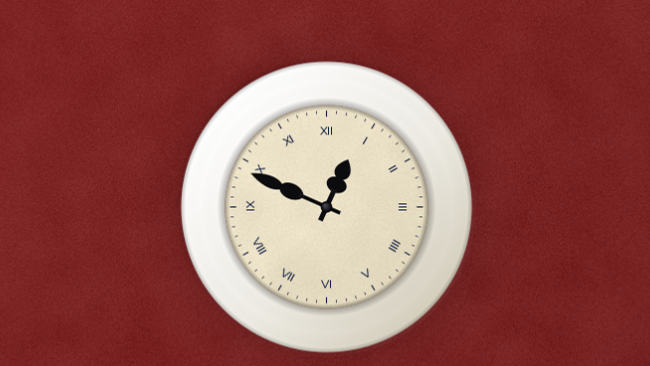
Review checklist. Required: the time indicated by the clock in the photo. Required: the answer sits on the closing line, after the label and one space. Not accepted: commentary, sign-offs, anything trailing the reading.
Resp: 12:49
